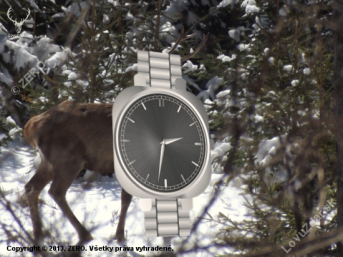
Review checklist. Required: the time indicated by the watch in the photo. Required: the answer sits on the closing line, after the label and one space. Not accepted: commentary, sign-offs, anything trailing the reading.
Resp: 2:32
